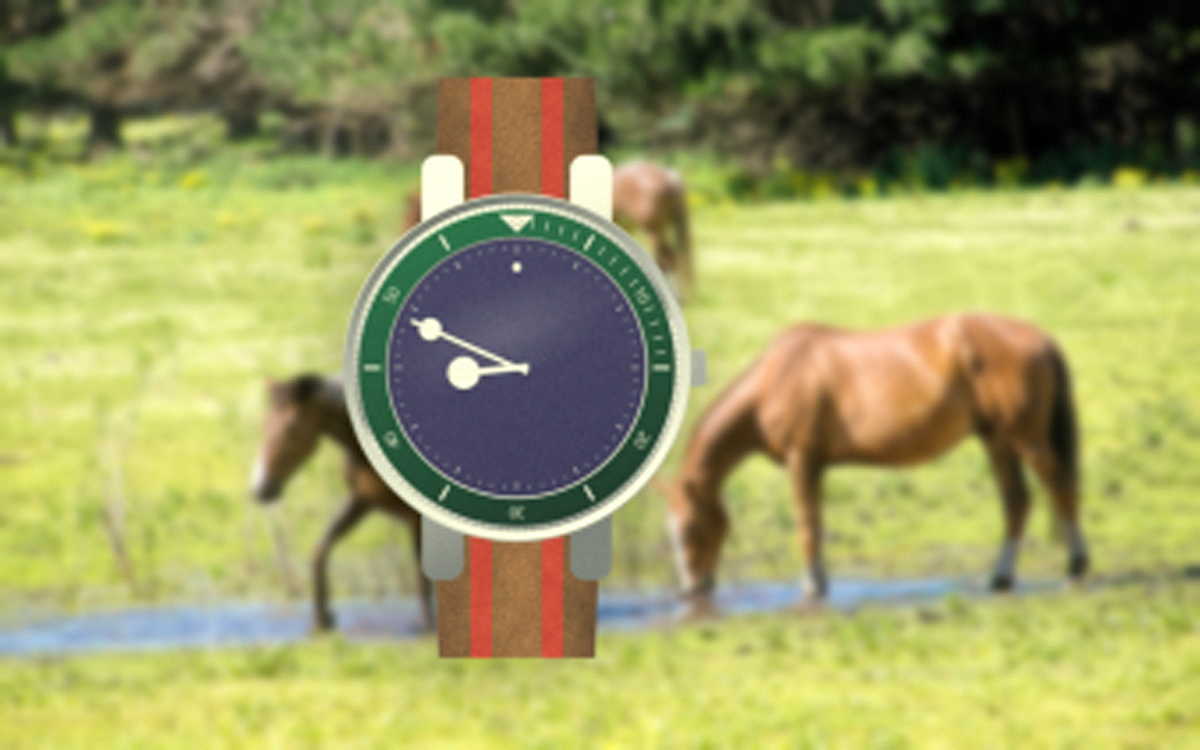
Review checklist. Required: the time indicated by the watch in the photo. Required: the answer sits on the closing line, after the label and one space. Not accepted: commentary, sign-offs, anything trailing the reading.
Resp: 8:49
